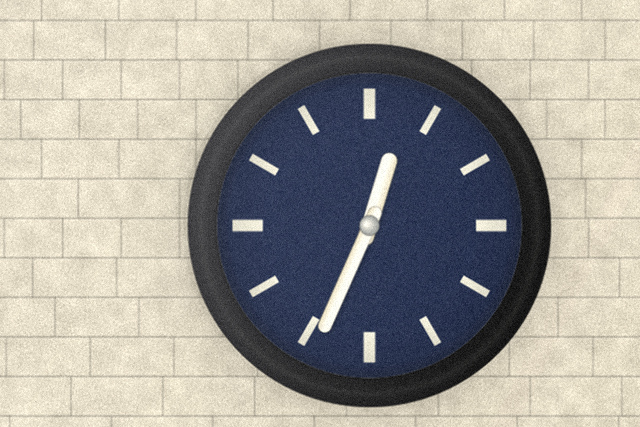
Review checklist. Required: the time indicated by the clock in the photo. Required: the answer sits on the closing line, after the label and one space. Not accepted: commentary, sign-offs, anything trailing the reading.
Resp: 12:34
